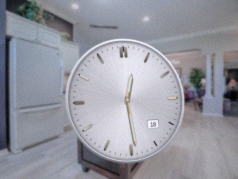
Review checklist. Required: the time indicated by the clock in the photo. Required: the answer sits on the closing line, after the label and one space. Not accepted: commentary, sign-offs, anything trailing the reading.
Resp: 12:29
